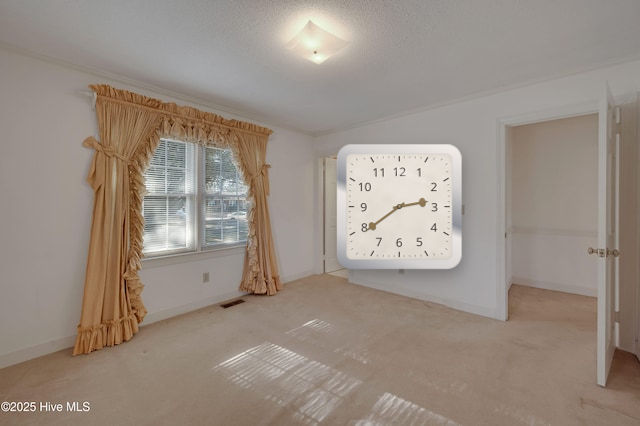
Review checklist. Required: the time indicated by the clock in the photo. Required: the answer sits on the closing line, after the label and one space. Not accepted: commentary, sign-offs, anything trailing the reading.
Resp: 2:39
